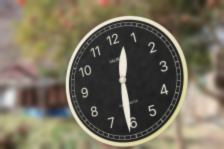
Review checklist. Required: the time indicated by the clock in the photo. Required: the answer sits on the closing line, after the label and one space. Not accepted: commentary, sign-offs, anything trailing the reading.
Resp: 12:31
